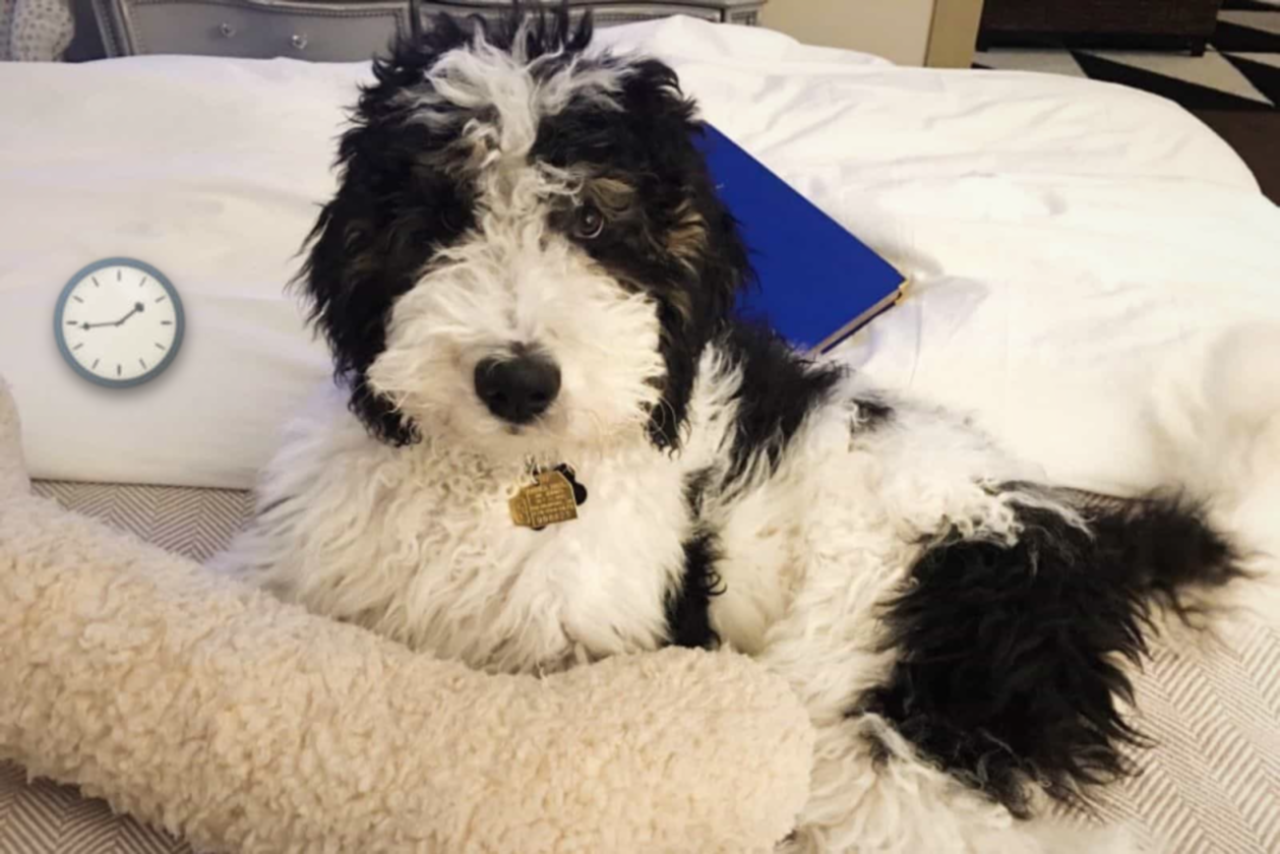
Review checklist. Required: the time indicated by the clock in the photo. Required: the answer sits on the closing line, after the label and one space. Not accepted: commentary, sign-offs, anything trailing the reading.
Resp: 1:44
